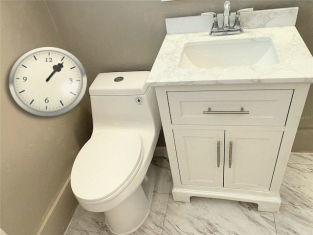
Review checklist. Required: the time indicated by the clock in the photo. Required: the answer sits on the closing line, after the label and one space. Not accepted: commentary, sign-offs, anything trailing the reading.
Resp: 1:06
